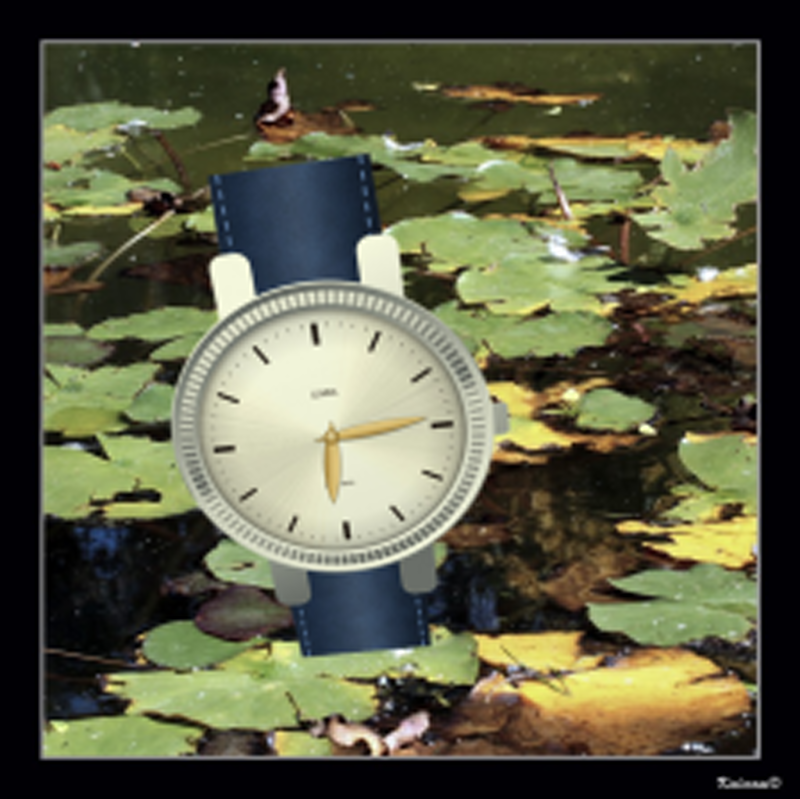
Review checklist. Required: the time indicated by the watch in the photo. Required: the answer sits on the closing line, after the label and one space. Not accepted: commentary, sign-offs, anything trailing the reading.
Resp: 6:14
